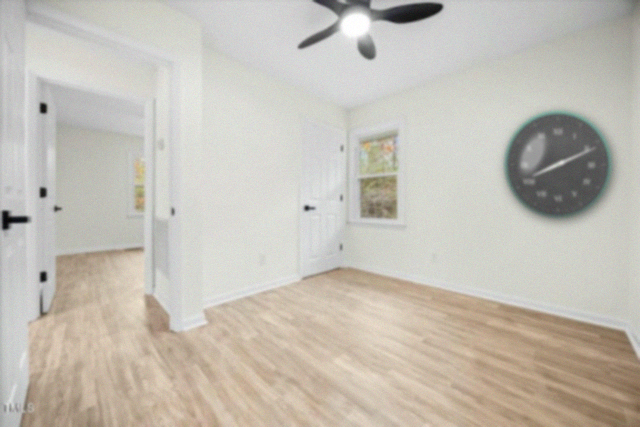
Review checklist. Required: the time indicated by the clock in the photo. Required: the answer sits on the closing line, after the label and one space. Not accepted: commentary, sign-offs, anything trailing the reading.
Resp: 8:11
